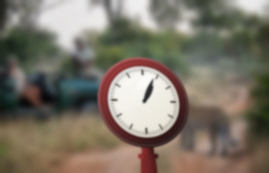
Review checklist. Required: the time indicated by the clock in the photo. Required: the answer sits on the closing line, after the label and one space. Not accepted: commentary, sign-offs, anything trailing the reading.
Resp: 1:04
